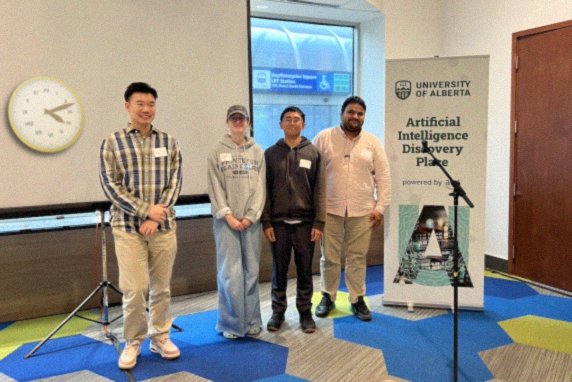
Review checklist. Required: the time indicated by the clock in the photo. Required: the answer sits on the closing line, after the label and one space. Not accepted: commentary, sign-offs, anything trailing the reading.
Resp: 4:12
